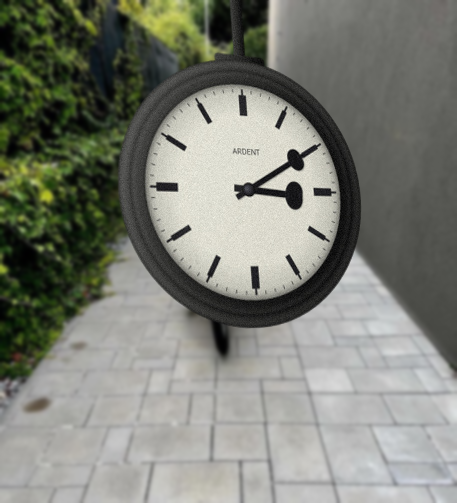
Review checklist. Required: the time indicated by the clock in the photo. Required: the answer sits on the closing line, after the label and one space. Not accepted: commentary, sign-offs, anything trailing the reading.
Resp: 3:10
